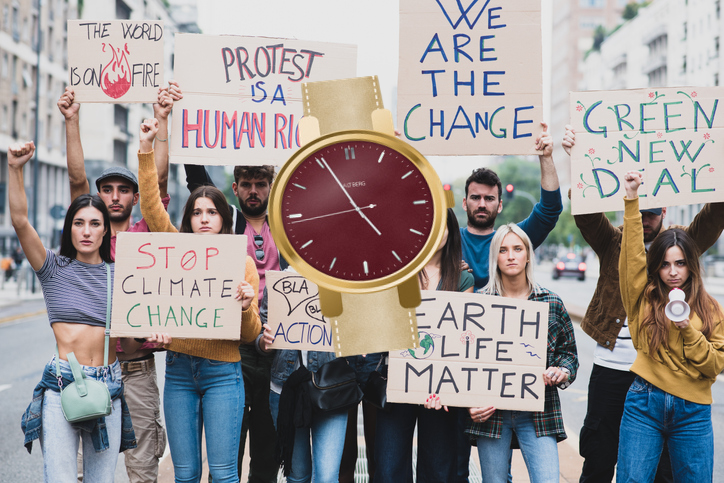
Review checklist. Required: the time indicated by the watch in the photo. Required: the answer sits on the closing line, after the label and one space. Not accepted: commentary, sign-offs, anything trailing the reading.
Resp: 4:55:44
